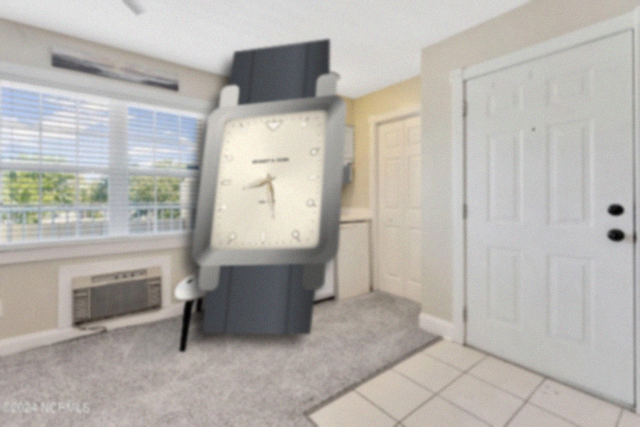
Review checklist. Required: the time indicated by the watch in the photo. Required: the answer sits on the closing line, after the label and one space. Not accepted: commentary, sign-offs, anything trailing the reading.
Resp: 8:28
